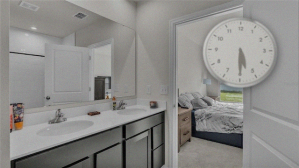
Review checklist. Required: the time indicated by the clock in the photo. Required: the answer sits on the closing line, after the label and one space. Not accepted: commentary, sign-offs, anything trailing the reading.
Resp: 5:30
